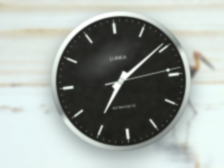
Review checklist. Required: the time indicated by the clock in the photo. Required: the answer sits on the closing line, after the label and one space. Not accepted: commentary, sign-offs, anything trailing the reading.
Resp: 7:09:14
